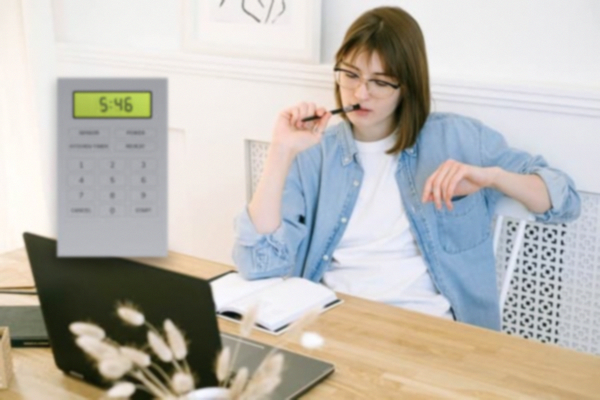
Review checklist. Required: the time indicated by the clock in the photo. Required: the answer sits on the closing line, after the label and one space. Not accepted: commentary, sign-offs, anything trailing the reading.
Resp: 5:46
